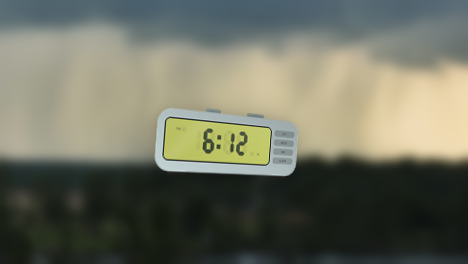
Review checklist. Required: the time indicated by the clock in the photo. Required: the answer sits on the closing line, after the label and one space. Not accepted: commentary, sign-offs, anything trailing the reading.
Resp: 6:12
